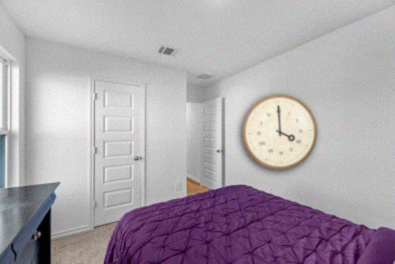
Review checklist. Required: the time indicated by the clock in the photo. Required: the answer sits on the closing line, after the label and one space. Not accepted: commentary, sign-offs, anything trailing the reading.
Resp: 4:00
